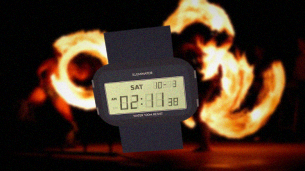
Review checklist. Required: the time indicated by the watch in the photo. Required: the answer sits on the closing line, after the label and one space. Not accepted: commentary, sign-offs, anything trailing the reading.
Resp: 2:11:38
